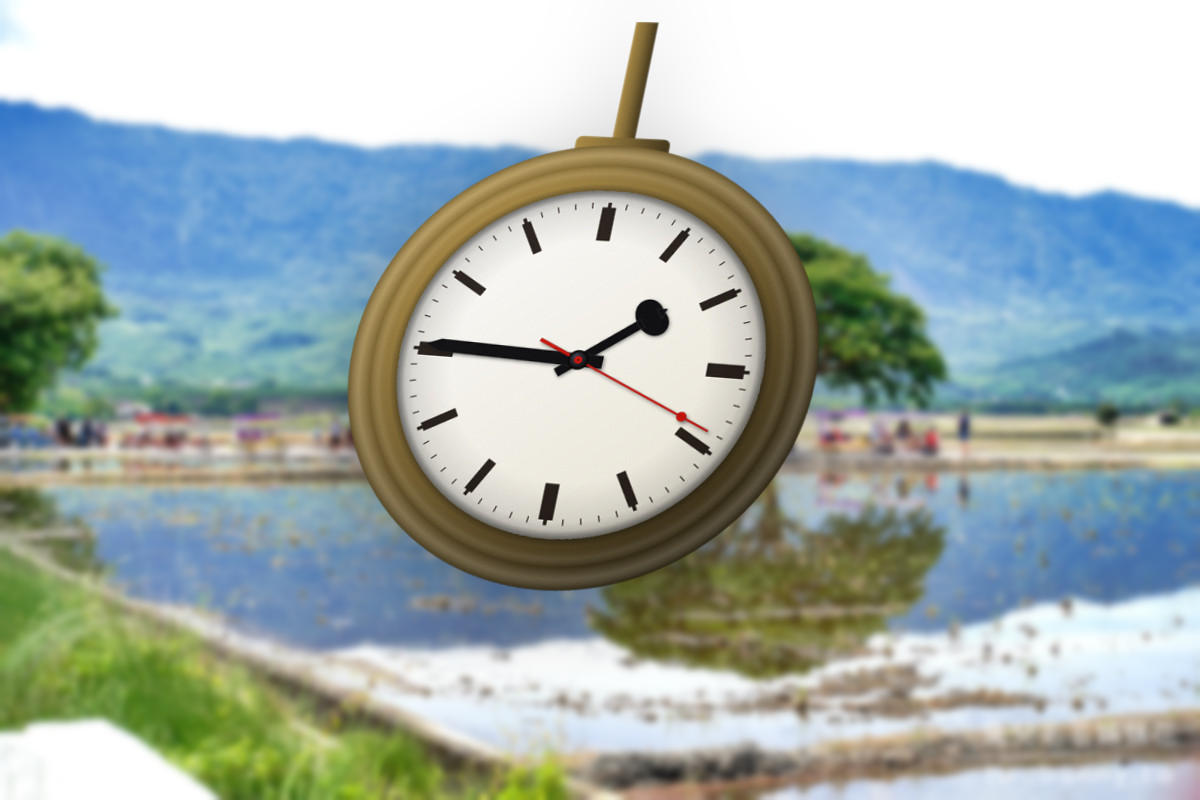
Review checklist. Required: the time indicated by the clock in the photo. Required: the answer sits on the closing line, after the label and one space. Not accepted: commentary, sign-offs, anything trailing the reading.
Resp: 1:45:19
